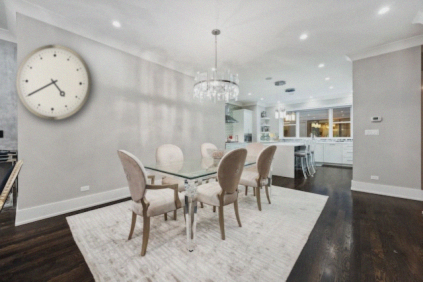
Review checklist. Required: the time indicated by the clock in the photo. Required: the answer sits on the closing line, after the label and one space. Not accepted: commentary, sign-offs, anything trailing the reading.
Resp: 4:40
